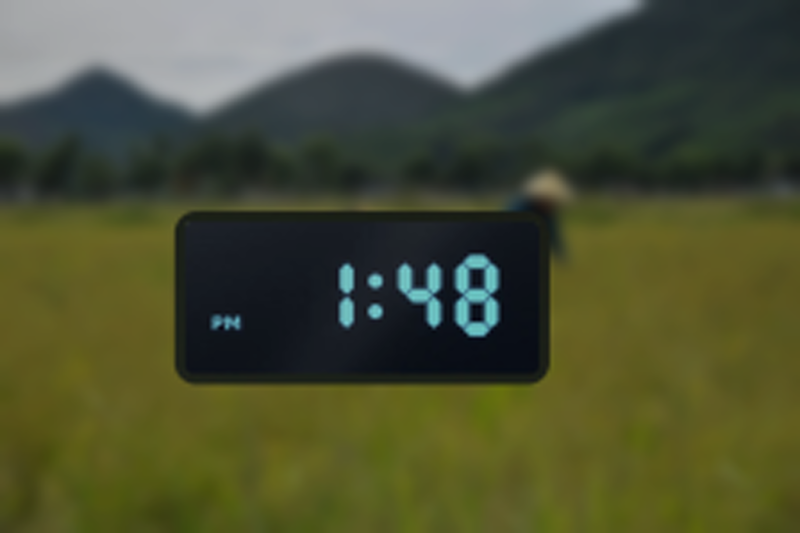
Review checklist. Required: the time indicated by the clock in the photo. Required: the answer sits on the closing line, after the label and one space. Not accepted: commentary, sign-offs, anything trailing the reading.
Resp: 1:48
